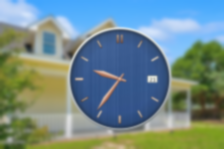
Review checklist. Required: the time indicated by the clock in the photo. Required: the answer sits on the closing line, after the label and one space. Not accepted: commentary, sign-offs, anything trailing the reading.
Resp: 9:36
